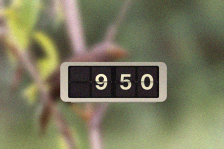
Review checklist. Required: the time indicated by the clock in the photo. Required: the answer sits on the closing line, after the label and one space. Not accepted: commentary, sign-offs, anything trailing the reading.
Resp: 9:50
